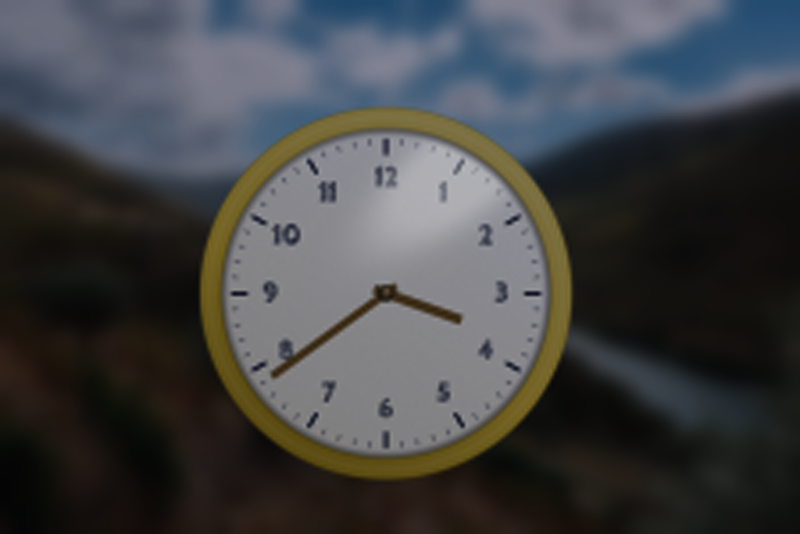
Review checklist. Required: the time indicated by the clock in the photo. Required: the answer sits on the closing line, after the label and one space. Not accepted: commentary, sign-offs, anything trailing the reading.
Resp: 3:39
